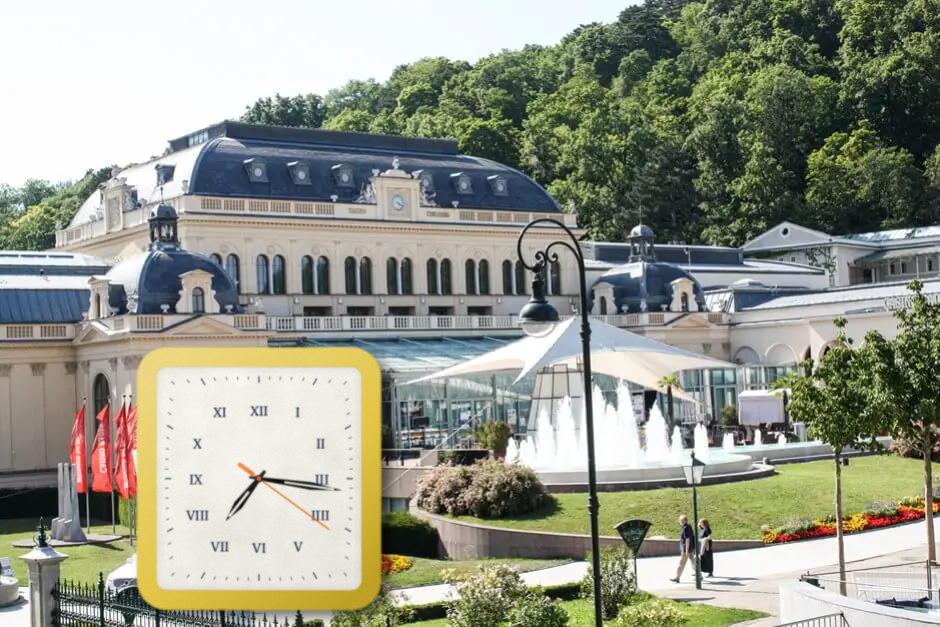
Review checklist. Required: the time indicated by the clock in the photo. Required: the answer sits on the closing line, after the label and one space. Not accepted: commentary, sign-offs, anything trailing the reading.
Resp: 7:16:21
